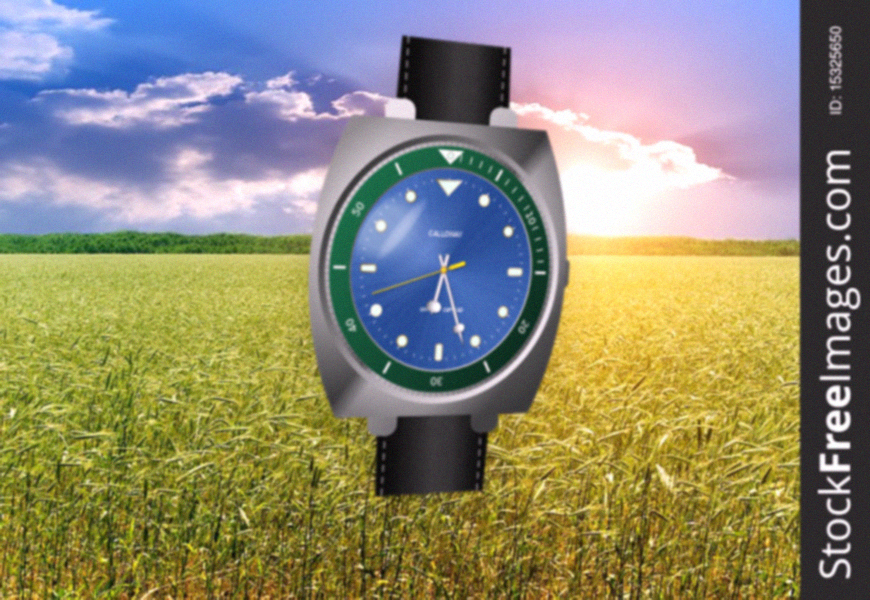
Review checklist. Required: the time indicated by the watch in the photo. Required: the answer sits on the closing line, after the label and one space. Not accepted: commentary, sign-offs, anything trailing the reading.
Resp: 6:26:42
